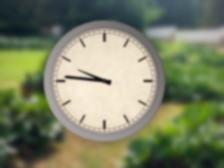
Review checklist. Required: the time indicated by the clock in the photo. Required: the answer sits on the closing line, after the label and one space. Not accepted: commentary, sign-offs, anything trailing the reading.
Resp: 9:46
